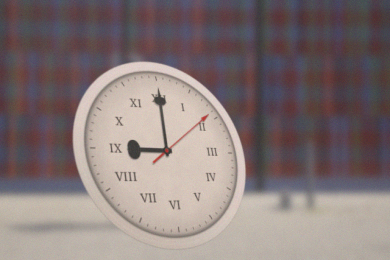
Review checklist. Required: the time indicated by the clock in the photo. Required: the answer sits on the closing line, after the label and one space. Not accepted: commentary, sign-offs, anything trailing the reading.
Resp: 9:00:09
